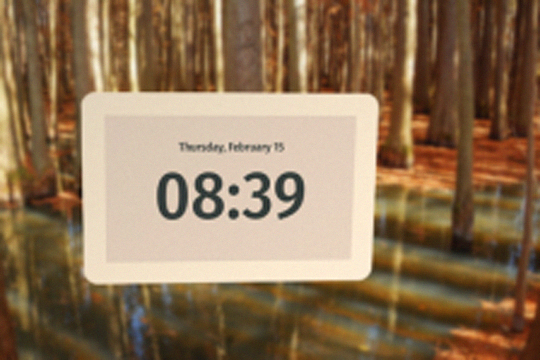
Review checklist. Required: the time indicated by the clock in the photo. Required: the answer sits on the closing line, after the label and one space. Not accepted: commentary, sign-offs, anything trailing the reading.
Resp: 8:39
